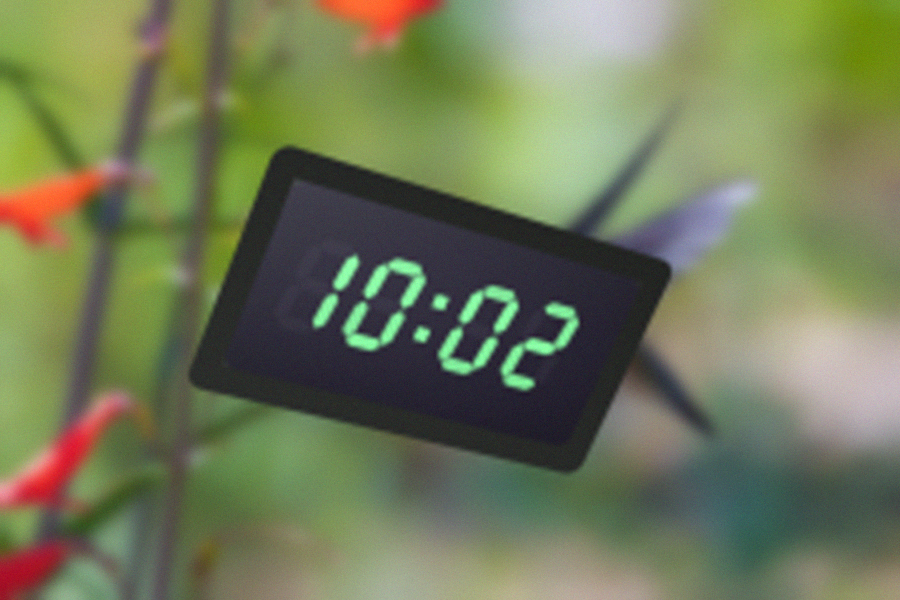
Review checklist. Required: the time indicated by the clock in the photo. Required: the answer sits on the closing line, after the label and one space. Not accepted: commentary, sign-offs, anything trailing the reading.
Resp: 10:02
